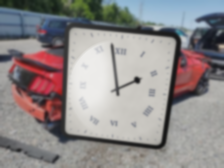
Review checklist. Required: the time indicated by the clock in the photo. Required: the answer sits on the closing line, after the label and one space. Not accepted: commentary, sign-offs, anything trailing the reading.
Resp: 1:58
